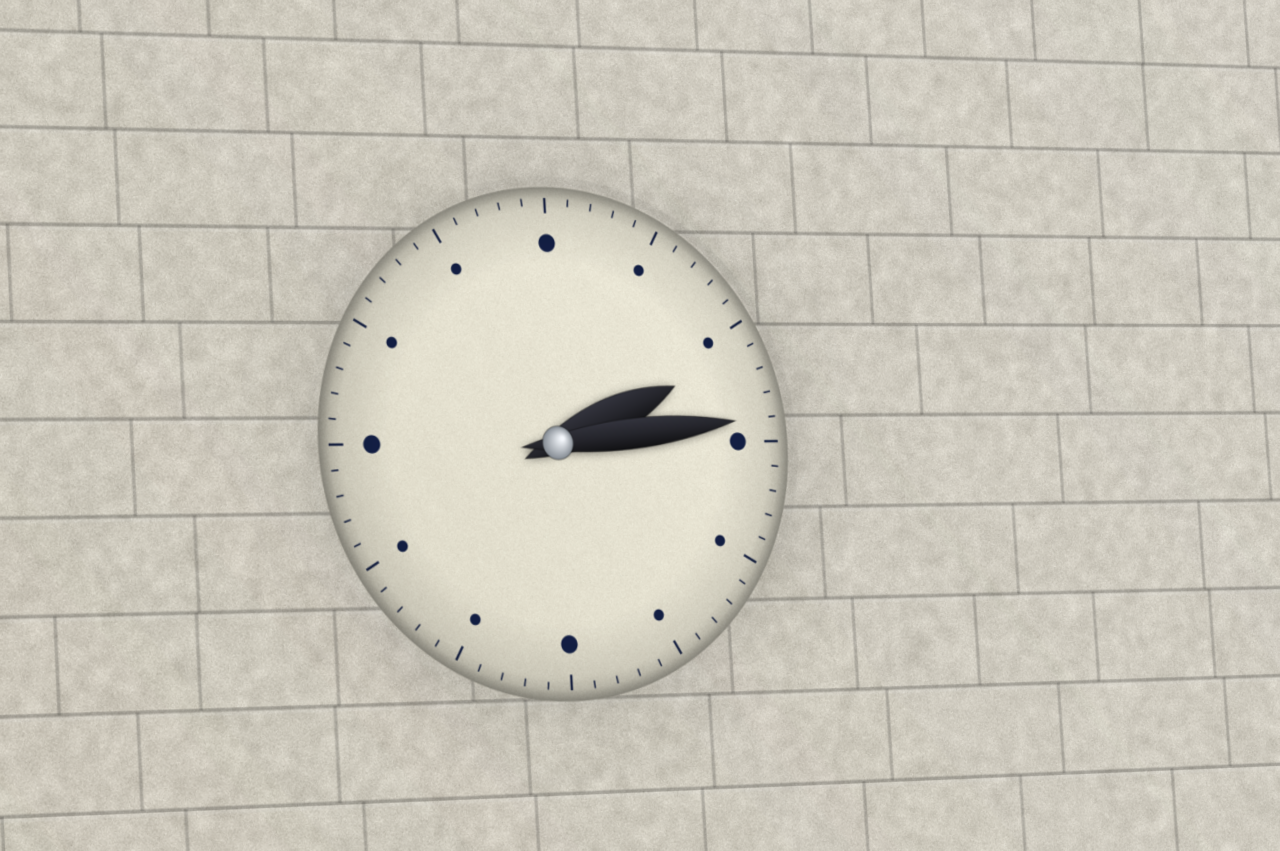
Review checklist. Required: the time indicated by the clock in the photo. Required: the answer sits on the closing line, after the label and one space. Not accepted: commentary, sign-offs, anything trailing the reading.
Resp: 2:14
